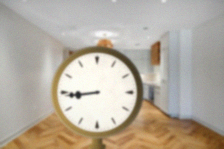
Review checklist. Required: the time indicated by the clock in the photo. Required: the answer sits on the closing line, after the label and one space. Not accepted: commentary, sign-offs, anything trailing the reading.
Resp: 8:44
